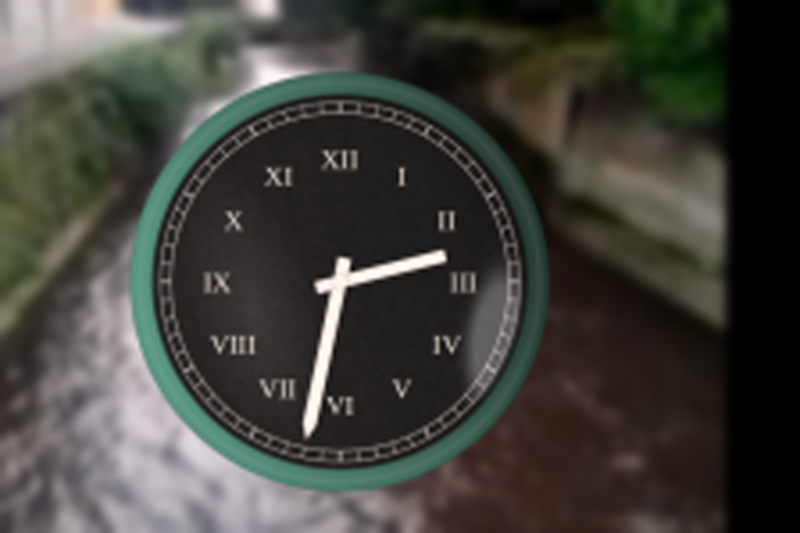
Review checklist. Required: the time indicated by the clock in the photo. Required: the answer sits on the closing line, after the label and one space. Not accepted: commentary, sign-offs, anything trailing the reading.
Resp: 2:32
